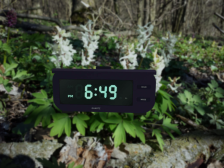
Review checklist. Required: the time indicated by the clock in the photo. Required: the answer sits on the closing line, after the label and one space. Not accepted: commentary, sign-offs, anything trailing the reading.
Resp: 6:49
